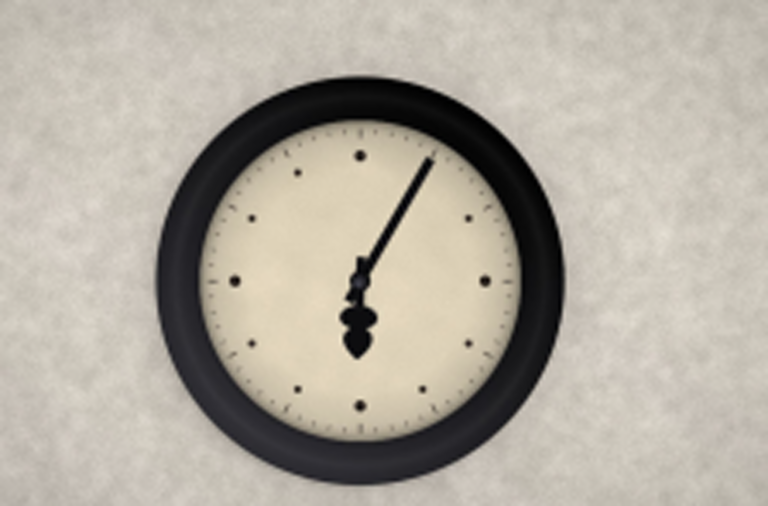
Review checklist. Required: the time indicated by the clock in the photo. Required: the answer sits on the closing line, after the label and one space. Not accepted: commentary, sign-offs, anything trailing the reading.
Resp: 6:05
